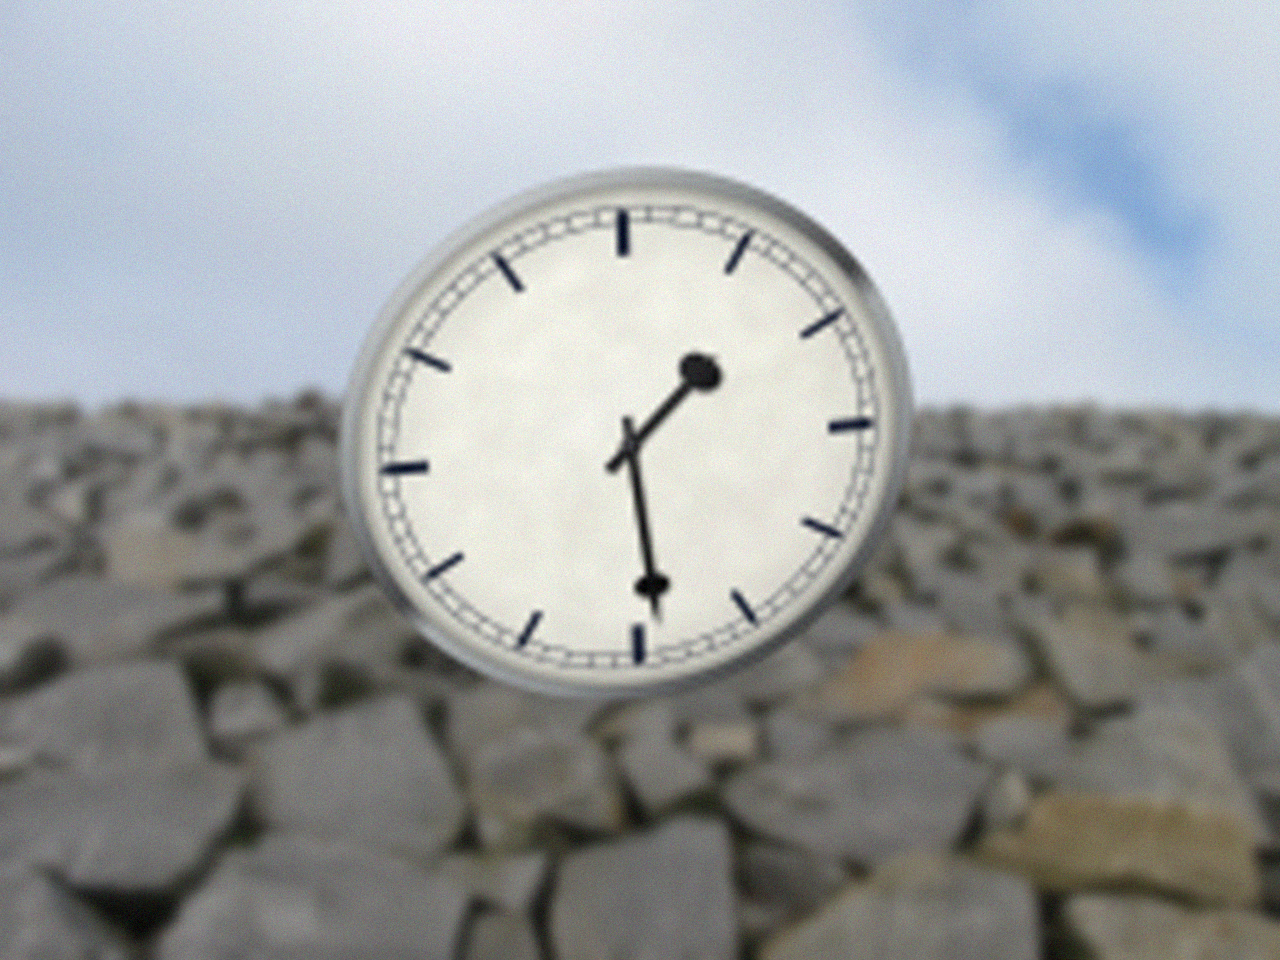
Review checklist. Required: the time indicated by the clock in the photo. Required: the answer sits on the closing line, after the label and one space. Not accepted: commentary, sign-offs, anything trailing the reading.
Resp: 1:29
